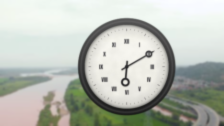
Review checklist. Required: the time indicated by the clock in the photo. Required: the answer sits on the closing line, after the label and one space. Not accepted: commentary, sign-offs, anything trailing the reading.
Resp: 6:10
